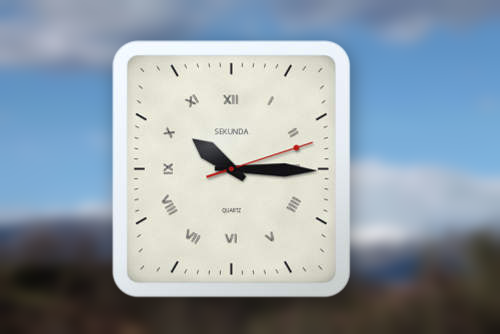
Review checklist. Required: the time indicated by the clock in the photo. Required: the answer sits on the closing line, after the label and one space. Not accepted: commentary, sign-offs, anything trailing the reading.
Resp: 10:15:12
